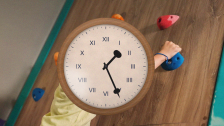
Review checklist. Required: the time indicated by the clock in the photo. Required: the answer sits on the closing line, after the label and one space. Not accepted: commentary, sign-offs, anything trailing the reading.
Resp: 1:26
